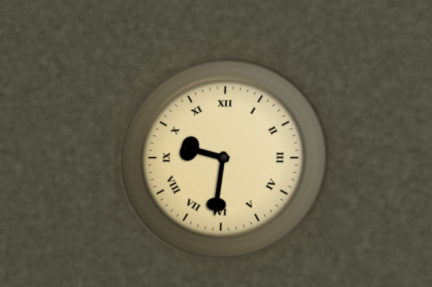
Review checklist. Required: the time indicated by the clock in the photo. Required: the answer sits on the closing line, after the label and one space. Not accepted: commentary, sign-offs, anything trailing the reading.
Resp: 9:31
